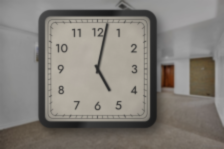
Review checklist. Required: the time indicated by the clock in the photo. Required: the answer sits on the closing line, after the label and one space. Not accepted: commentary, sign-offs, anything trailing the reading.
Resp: 5:02
